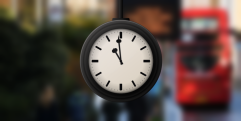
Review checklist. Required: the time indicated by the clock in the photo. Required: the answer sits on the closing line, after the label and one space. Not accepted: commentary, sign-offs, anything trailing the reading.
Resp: 10:59
